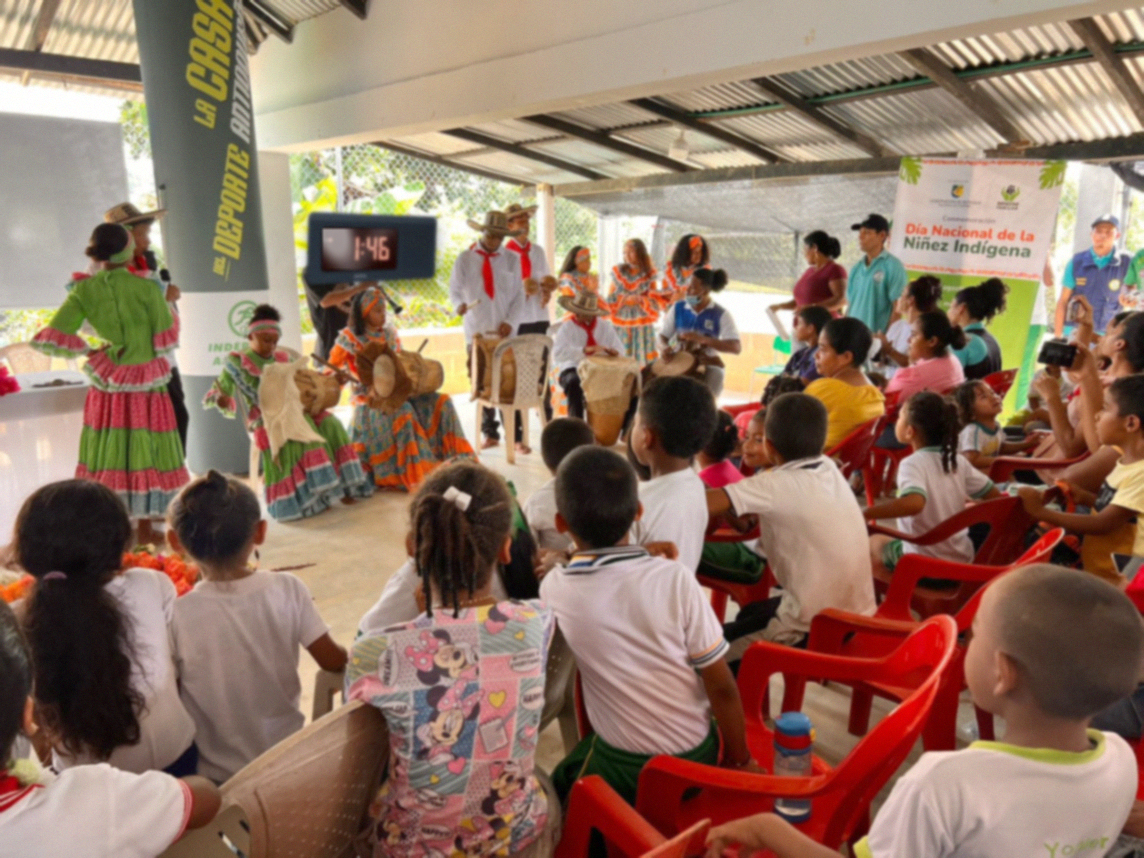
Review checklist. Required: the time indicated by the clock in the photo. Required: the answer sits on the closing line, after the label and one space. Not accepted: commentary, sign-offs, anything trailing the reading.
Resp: 1:46
